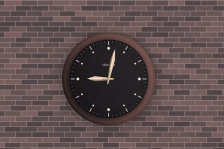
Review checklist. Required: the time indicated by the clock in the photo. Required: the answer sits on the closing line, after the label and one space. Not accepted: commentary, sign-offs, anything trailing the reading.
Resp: 9:02
